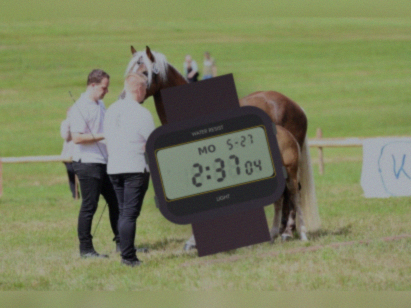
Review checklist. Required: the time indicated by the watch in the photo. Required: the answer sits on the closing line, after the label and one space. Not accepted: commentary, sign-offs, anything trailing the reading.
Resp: 2:37:04
